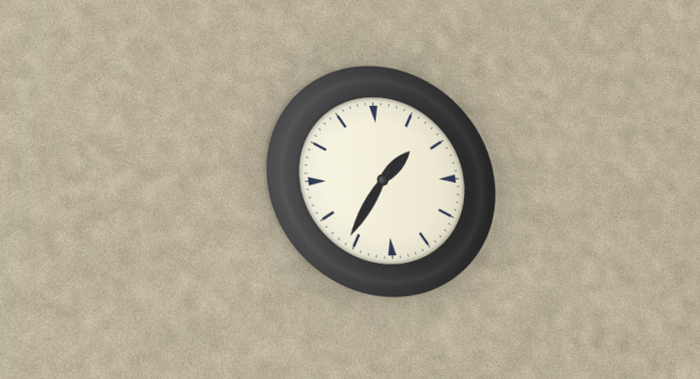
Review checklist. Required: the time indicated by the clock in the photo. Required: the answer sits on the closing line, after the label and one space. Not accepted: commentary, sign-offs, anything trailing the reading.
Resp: 1:36
